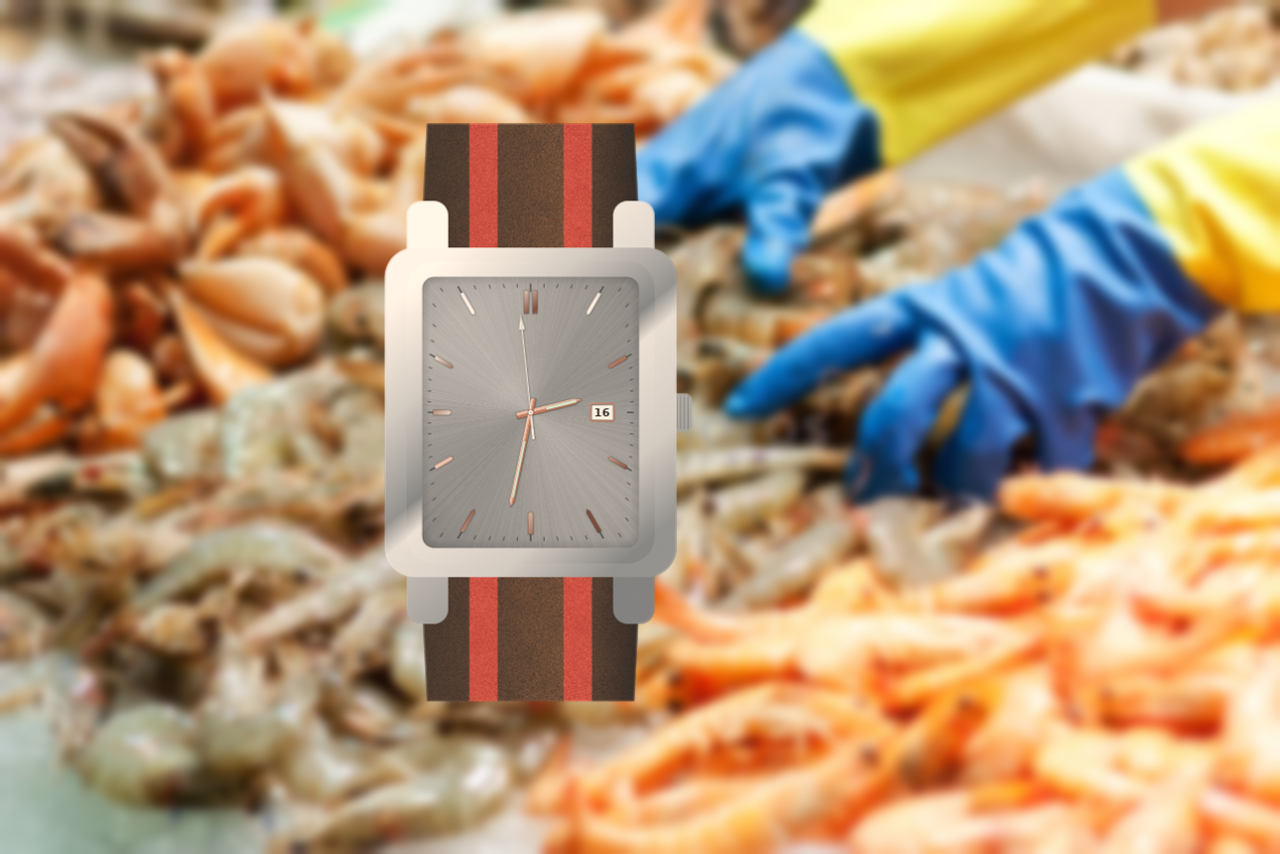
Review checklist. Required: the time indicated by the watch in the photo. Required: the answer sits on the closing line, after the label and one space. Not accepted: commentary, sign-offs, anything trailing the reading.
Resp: 2:31:59
